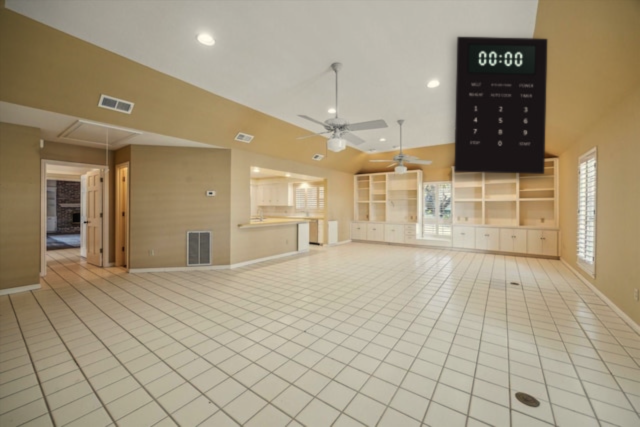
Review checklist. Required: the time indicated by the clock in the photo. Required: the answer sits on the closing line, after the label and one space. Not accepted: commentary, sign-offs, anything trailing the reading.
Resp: 0:00
